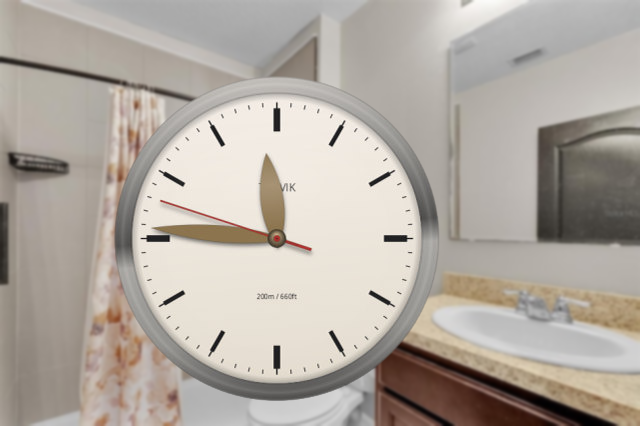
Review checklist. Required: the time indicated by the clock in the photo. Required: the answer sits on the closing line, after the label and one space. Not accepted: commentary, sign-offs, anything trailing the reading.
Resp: 11:45:48
